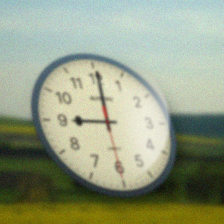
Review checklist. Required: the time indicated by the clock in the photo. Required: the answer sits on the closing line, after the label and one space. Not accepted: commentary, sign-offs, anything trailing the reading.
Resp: 9:00:30
